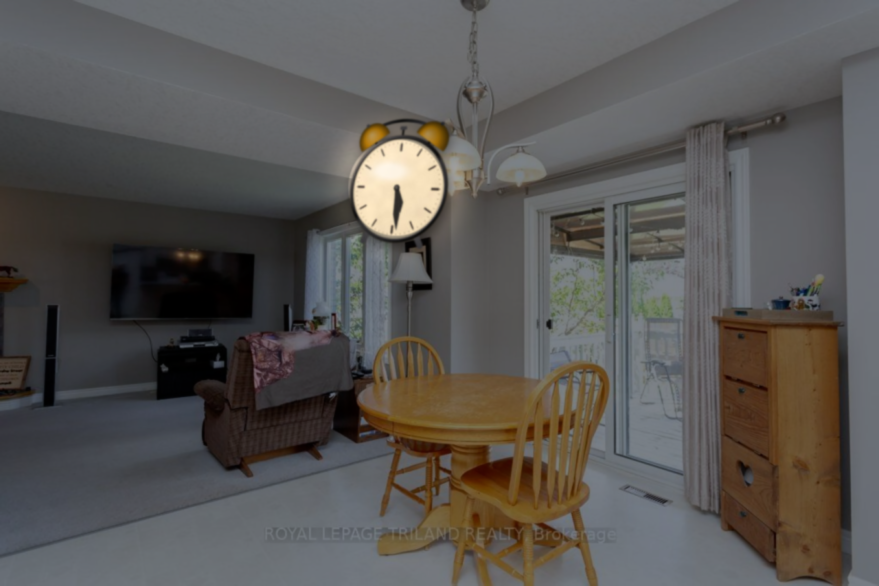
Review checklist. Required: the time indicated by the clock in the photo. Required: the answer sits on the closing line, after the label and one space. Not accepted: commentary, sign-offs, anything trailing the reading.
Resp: 5:29
